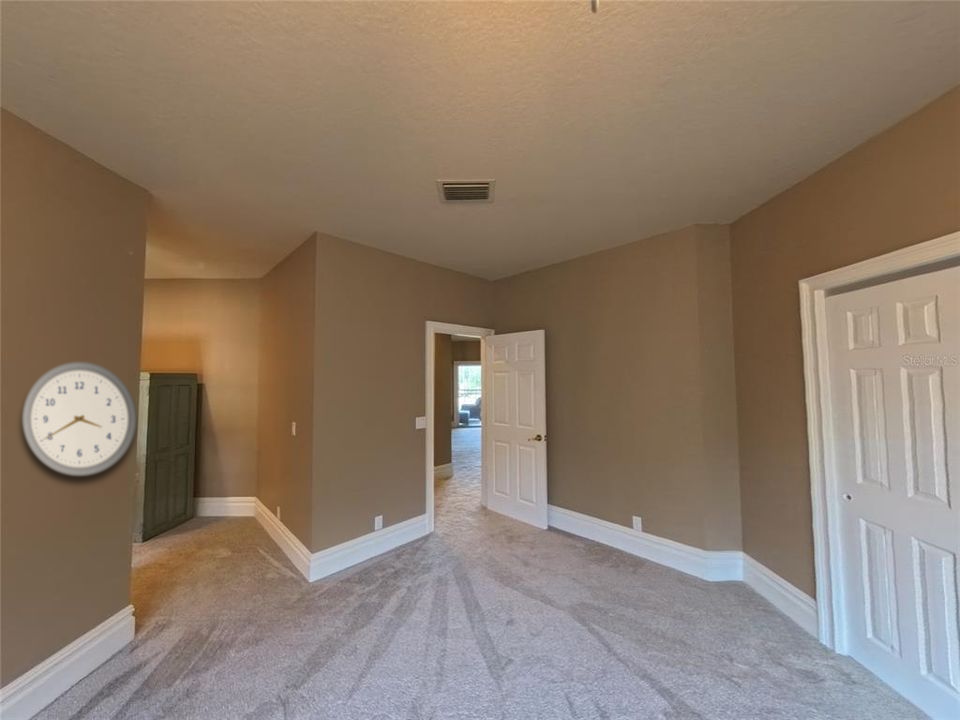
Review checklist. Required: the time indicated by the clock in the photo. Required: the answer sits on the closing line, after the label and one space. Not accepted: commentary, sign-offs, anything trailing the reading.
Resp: 3:40
